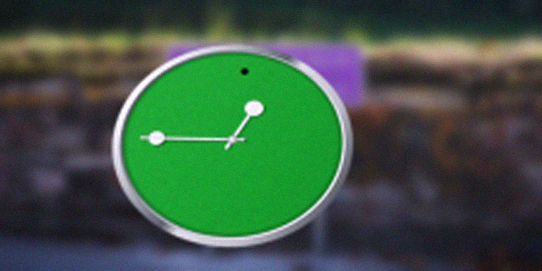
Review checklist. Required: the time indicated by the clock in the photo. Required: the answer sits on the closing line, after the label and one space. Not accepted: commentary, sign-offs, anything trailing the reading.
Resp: 12:44
